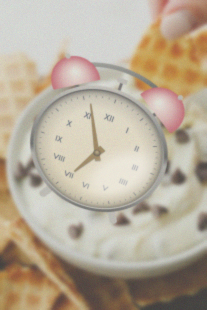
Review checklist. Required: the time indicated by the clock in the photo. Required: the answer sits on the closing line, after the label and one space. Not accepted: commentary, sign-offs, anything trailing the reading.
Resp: 6:56
